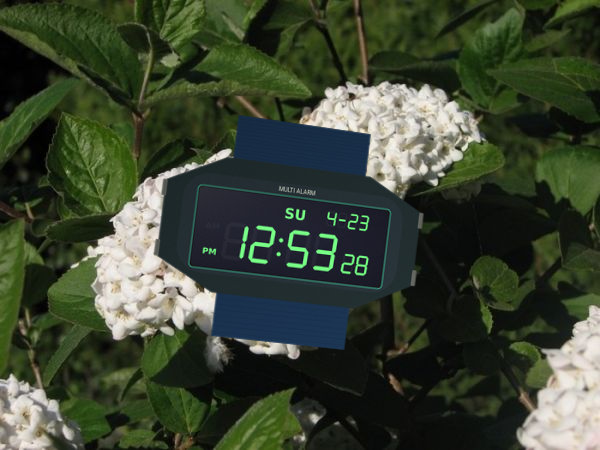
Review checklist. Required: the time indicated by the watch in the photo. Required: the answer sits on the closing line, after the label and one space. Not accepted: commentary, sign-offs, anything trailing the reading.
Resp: 12:53:28
